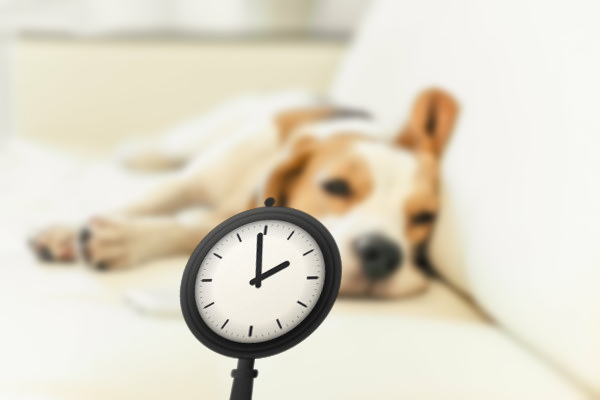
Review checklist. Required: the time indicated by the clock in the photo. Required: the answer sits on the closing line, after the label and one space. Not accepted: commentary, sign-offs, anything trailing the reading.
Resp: 1:59
